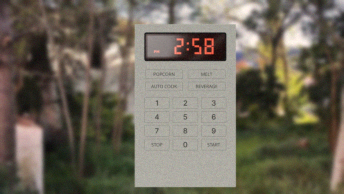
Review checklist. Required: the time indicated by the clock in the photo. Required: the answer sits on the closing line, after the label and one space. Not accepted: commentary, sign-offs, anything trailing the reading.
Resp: 2:58
